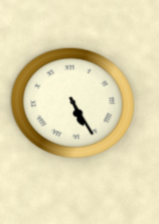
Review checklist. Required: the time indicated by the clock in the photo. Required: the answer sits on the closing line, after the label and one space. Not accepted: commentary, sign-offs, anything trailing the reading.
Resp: 5:26
